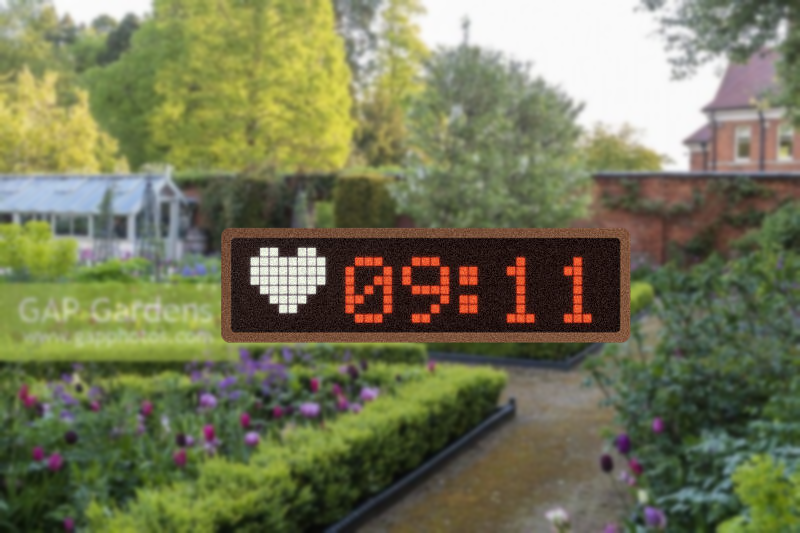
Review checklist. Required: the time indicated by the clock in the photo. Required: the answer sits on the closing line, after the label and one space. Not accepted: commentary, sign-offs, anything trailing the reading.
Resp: 9:11
